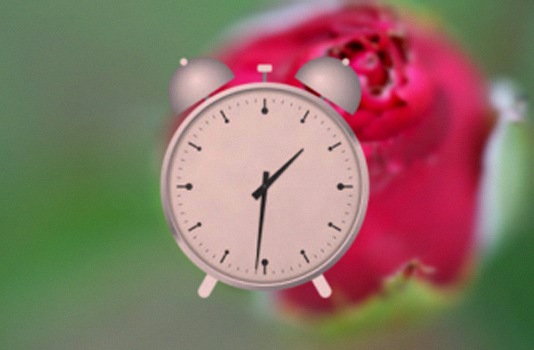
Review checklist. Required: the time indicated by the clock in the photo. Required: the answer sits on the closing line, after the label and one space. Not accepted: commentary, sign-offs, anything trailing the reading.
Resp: 1:31
